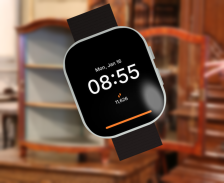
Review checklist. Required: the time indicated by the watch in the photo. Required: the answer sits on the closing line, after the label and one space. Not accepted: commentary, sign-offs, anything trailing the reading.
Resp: 8:55
